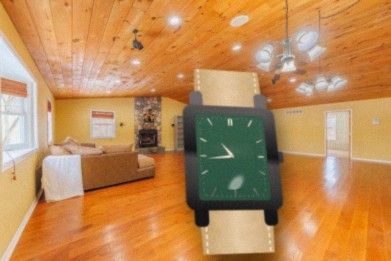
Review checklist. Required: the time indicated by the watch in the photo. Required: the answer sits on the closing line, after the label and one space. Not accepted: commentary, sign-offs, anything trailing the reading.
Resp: 10:44
